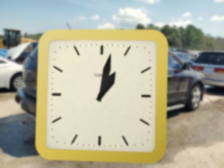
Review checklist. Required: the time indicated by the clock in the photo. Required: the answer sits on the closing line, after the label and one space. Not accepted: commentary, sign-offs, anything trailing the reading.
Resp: 1:02
